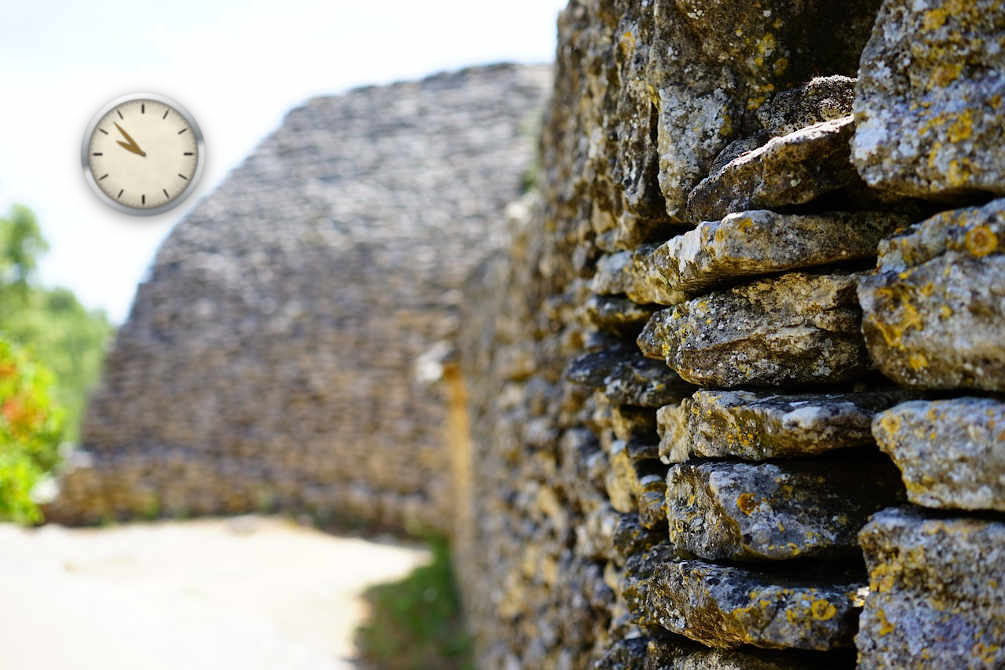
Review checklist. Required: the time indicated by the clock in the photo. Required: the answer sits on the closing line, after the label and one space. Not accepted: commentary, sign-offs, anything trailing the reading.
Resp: 9:53
